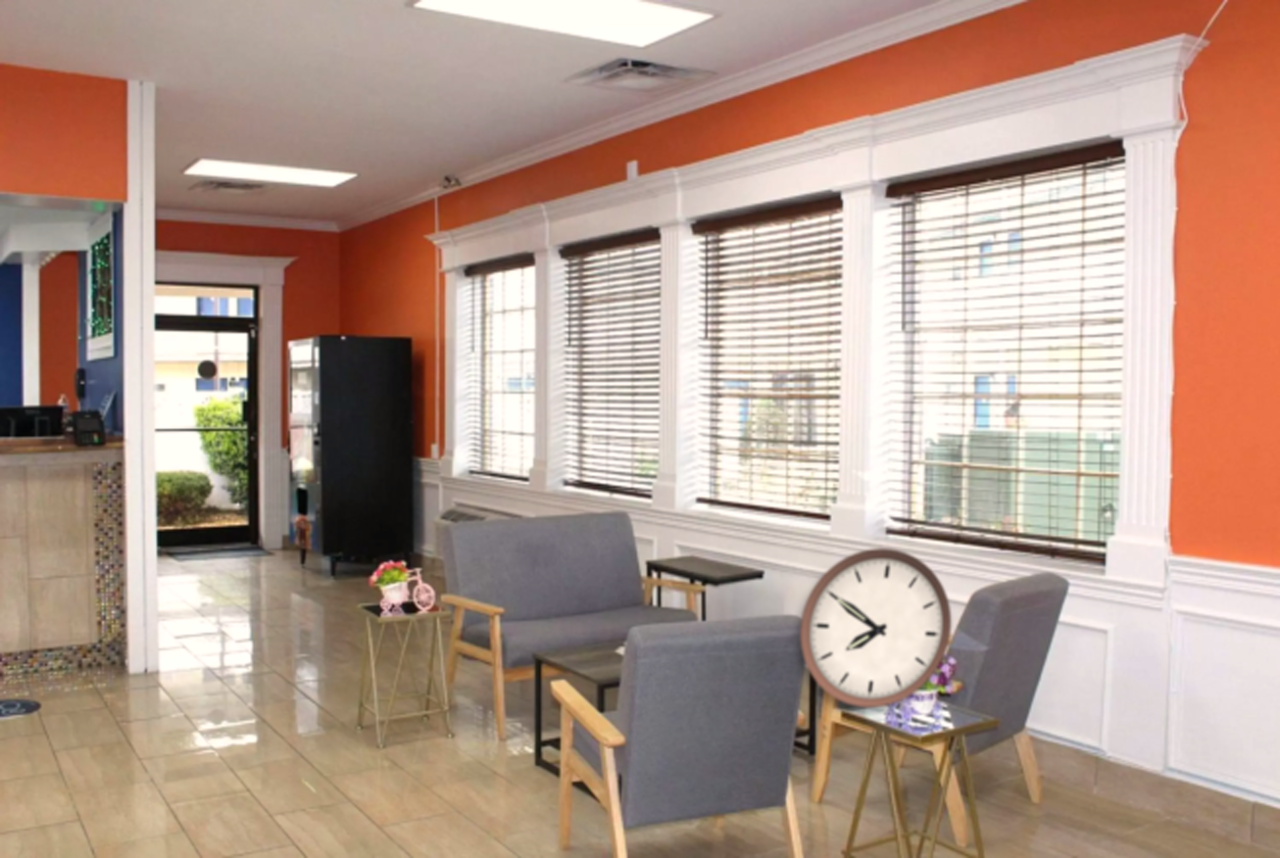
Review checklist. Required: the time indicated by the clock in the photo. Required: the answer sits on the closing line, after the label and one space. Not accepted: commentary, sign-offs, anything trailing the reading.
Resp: 7:50
